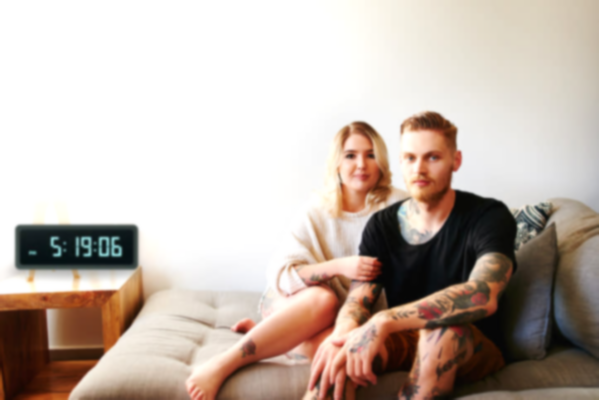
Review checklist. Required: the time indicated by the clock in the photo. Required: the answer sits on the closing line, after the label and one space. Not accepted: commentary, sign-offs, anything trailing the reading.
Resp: 5:19:06
